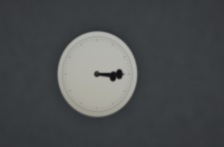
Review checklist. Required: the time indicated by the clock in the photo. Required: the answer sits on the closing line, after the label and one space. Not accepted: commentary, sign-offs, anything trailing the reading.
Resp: 3:15
